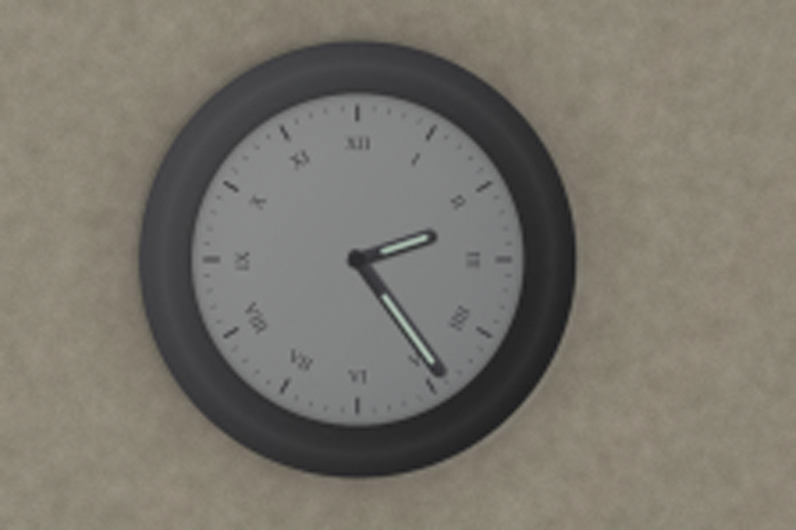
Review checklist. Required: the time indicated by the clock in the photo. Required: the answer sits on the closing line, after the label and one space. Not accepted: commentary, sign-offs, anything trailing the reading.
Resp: 2:24
